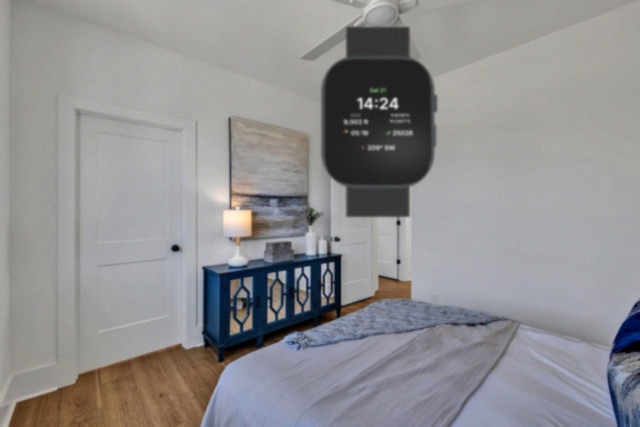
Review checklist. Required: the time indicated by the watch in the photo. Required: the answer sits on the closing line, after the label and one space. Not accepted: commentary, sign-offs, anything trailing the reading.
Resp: 14:24
